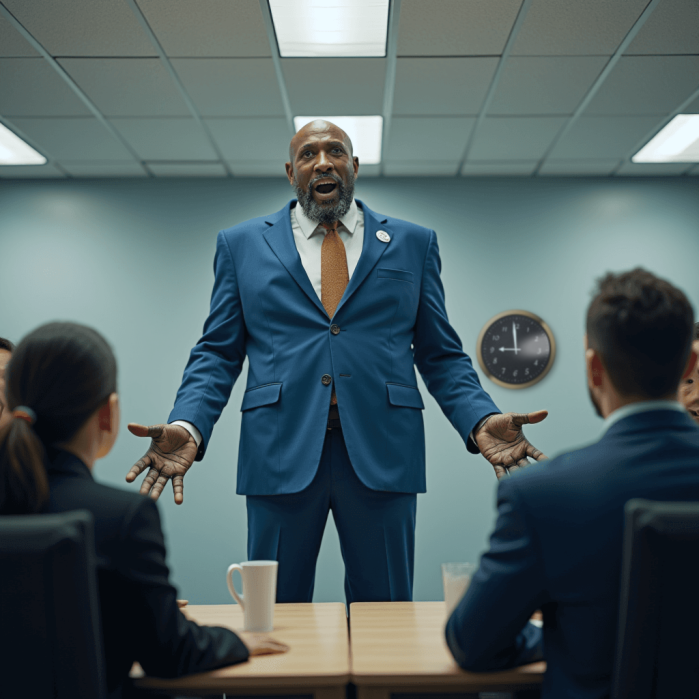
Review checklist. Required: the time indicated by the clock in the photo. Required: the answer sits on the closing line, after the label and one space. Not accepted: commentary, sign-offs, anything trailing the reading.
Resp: 8:59
